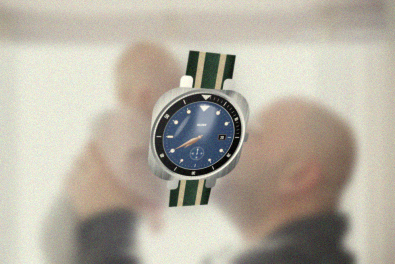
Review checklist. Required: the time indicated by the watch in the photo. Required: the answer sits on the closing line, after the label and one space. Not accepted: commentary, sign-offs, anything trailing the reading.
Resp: 7:40
